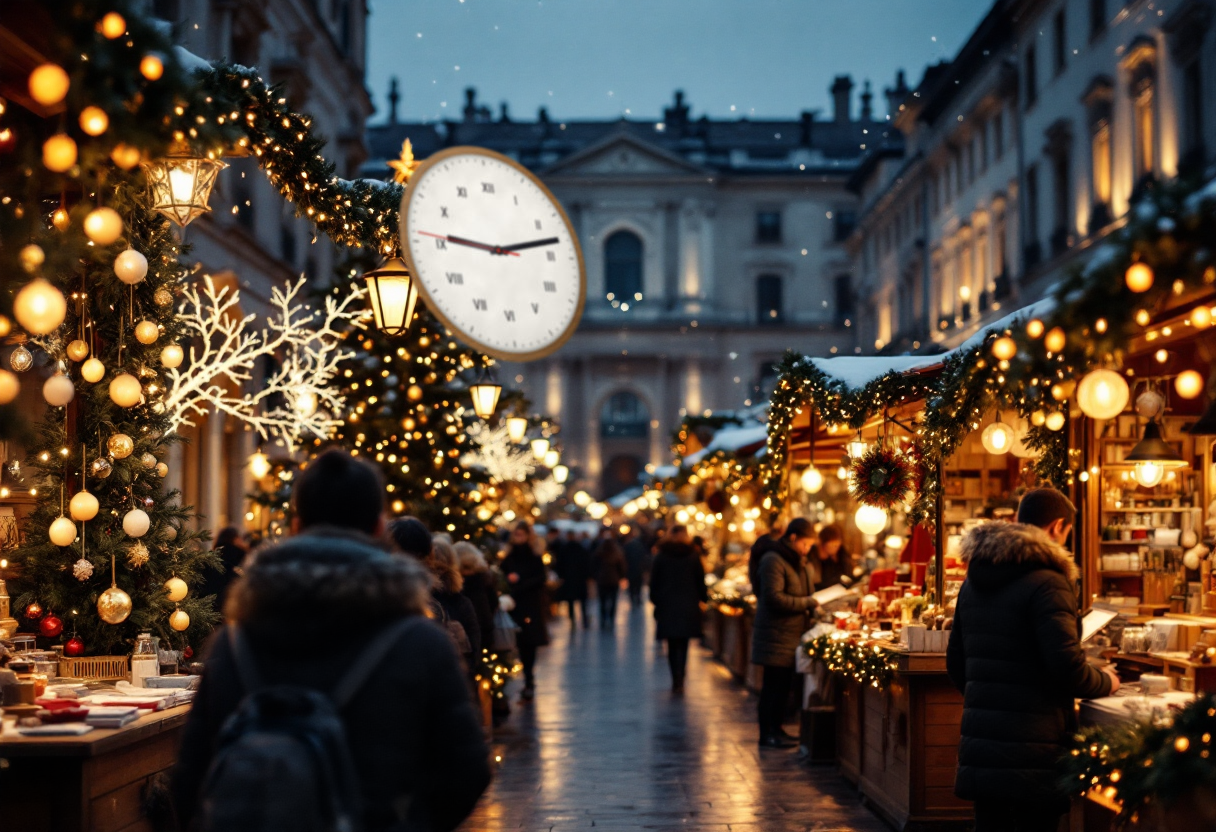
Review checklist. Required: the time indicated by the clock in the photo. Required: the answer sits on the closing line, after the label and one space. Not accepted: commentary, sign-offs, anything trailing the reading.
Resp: 9:12:46
